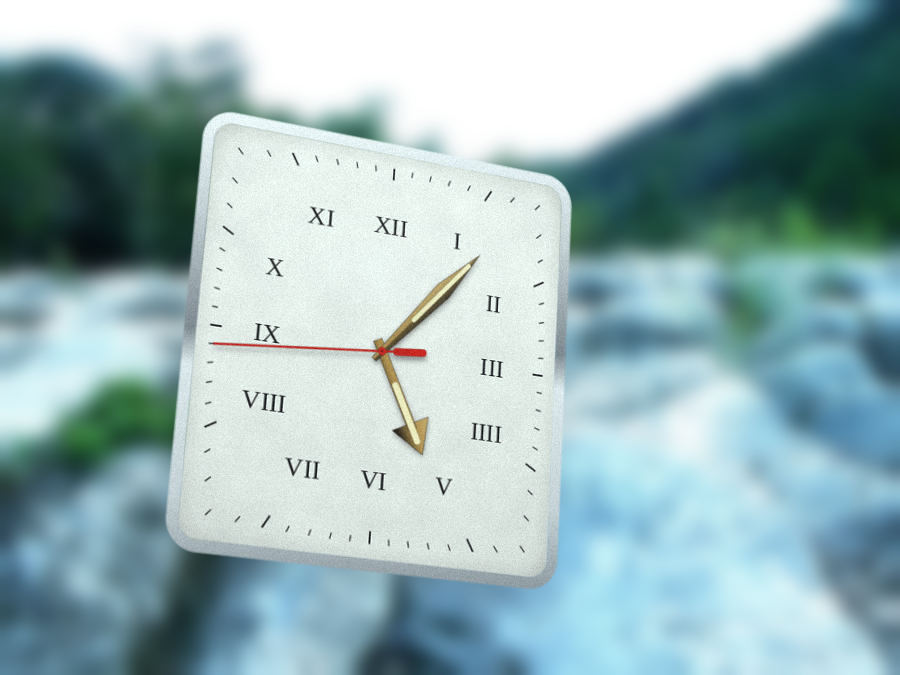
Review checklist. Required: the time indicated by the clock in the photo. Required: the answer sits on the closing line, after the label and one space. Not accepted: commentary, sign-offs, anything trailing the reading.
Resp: 5:06:44
